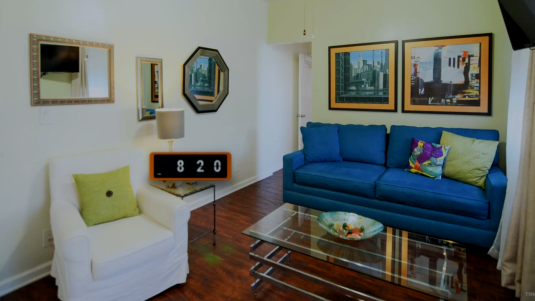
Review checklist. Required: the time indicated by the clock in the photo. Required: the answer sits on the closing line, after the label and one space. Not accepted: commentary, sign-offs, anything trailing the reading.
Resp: 8:20
